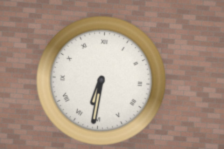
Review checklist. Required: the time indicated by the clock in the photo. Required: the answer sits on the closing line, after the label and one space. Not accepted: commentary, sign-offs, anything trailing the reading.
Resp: 6:31
